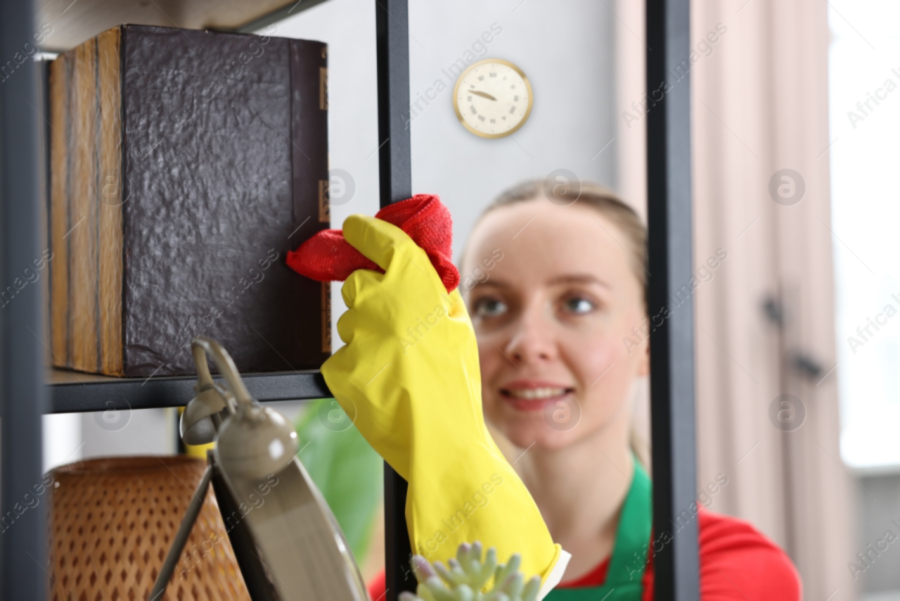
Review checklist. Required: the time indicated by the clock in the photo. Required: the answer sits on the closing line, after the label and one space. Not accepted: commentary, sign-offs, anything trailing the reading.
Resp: 9:48
